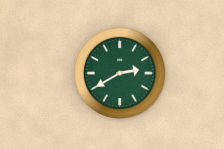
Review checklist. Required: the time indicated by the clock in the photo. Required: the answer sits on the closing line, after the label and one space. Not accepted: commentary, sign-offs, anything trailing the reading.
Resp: 2:40
